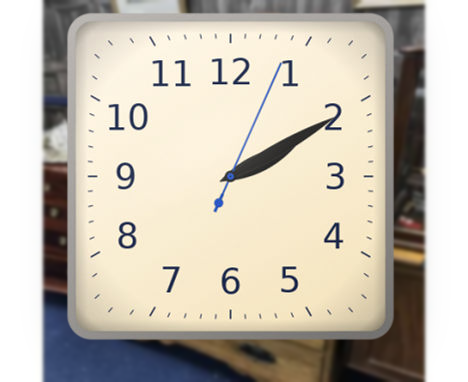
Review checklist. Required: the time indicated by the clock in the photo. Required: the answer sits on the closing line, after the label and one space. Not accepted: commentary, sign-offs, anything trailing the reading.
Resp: 2:10:04
